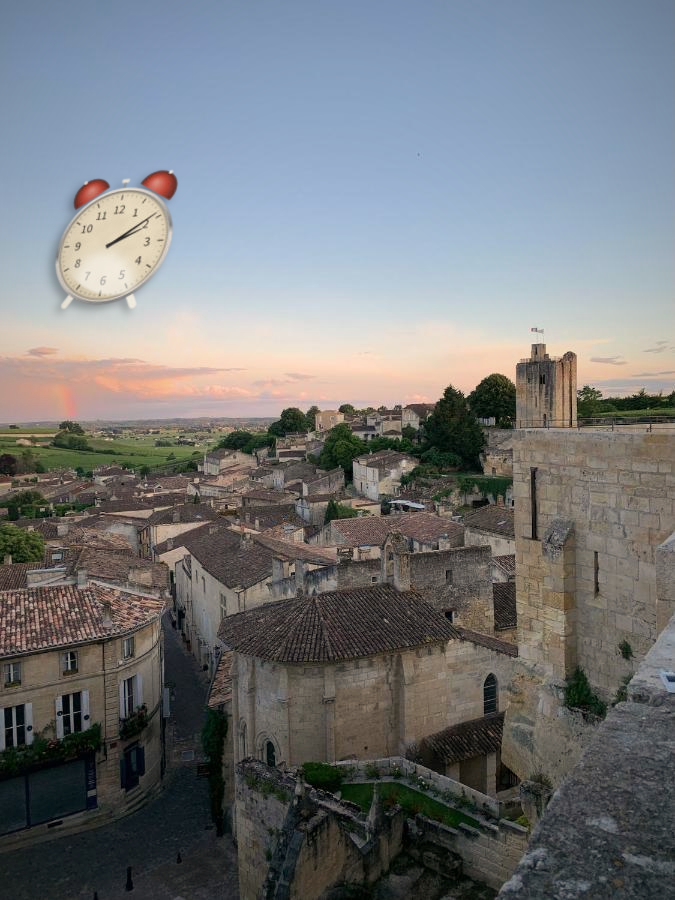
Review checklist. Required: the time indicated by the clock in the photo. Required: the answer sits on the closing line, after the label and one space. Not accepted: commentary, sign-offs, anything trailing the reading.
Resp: 2:09
